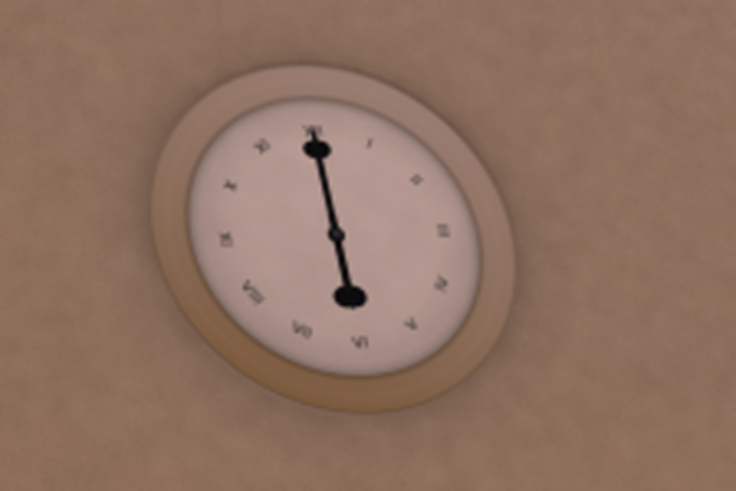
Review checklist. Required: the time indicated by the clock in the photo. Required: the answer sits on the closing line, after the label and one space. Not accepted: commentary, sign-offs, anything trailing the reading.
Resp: 6:00
